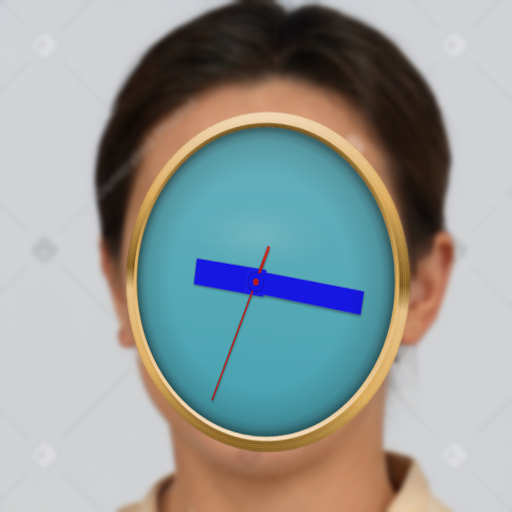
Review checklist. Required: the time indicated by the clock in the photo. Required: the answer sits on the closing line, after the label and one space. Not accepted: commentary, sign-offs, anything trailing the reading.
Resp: 9:16:34
